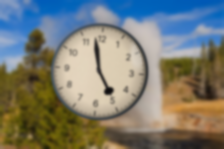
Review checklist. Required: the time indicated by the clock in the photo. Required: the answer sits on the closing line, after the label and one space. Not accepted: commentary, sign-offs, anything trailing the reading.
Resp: 4:58
